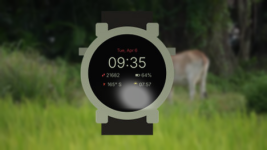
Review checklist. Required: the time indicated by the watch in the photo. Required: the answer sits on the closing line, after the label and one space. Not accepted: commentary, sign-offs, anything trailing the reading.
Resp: 9:35
